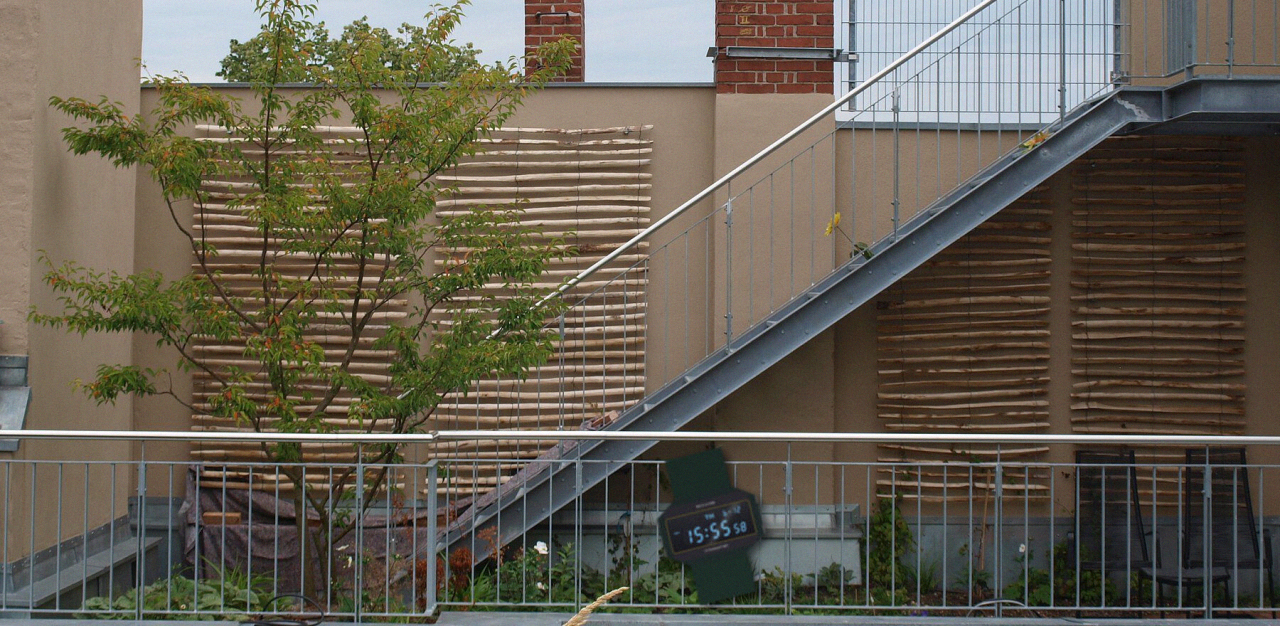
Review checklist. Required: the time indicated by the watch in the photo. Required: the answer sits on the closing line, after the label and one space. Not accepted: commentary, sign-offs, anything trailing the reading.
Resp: 15:55
